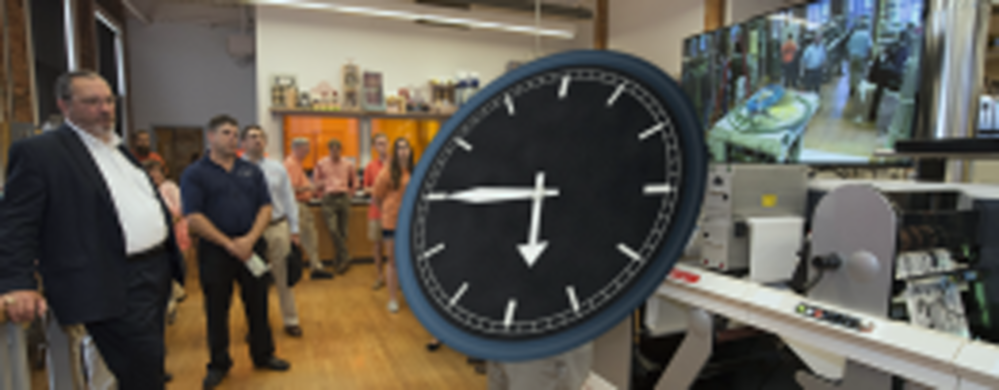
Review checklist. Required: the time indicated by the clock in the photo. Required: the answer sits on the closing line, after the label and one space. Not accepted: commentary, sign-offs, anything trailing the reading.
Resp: 5:45
